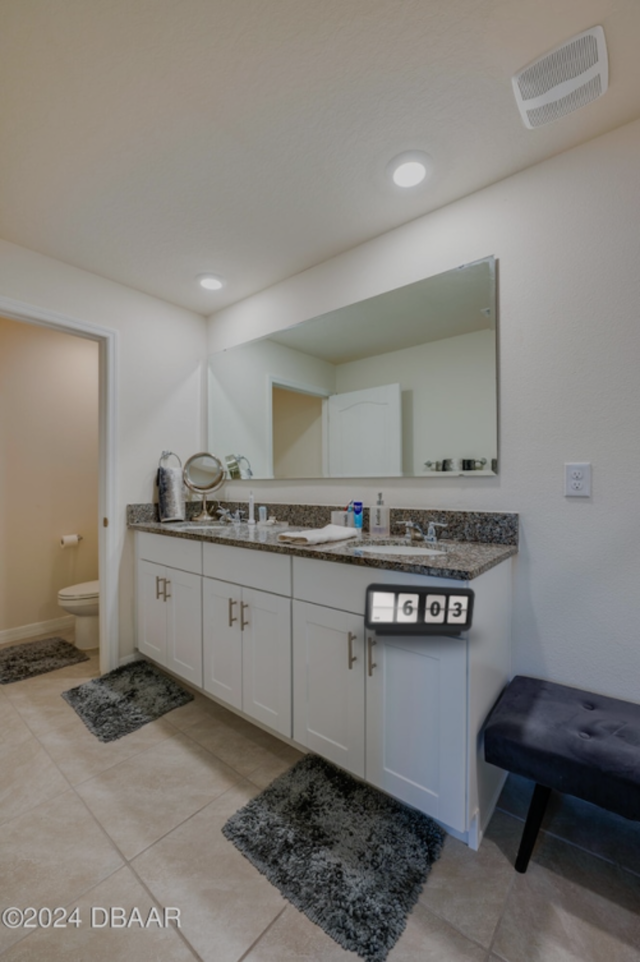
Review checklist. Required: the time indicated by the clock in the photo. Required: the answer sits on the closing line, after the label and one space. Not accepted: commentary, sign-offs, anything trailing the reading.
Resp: 6:03
